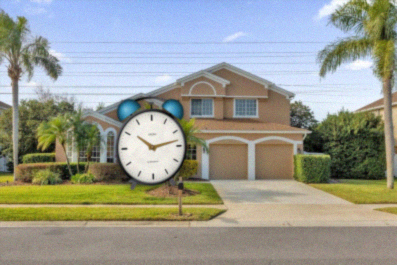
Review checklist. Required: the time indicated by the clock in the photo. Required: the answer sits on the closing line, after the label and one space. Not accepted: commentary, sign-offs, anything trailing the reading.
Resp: 10:13
